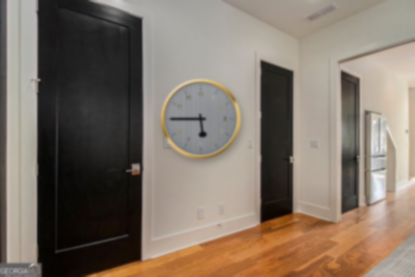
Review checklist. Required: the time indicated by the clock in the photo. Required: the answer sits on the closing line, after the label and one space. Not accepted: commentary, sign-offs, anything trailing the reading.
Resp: 5:45
